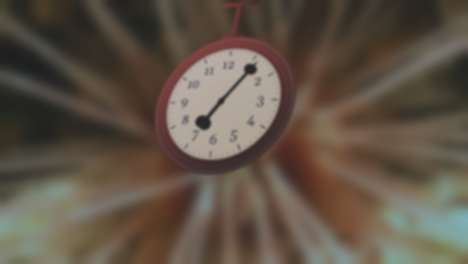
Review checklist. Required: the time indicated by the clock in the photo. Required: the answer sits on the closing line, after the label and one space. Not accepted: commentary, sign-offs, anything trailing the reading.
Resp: 7:06
